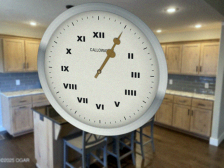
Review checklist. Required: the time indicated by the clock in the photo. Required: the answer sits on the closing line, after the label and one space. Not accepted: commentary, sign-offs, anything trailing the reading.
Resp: 1:05
